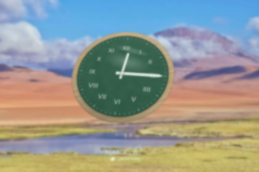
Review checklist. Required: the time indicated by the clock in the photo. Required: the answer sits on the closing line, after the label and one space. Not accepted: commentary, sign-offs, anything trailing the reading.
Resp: 12:15
